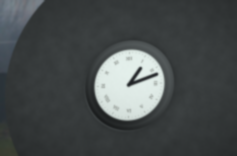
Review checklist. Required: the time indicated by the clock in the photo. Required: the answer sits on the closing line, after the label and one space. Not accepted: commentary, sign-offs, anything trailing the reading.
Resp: 1:12
